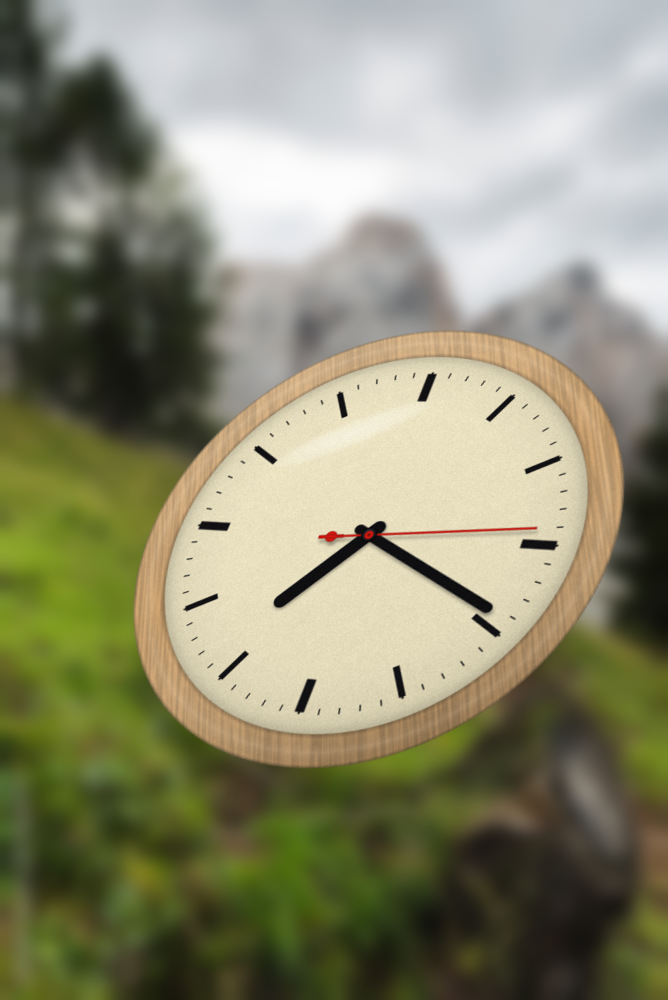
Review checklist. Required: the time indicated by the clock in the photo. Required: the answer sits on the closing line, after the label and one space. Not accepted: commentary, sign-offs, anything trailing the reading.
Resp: 7:19:14
